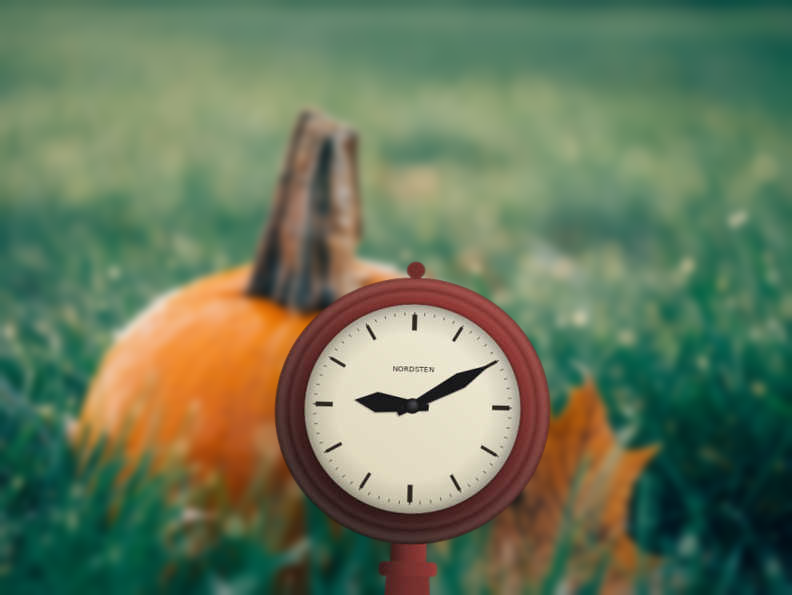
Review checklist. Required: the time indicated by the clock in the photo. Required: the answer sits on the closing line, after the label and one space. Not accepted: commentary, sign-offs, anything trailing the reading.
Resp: 9:10
